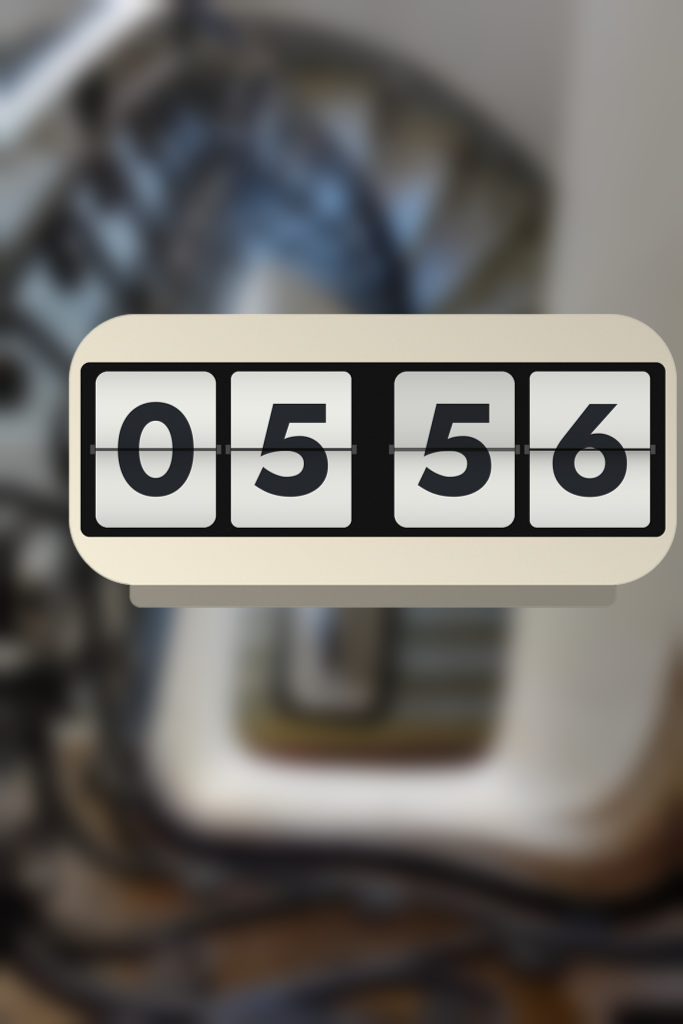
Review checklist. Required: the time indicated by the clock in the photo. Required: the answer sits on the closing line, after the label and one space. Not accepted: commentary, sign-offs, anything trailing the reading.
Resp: 5:56
